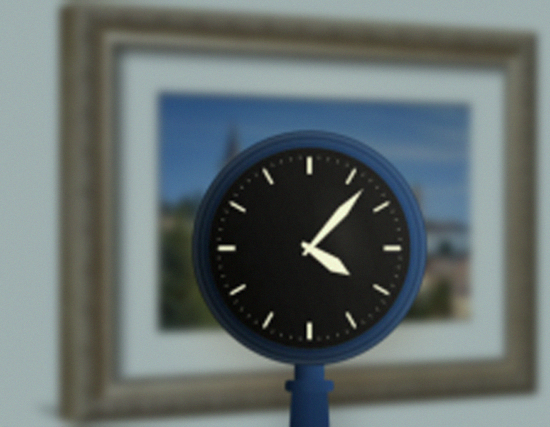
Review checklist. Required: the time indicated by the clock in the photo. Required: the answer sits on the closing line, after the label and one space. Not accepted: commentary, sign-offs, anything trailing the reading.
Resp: 4:07
